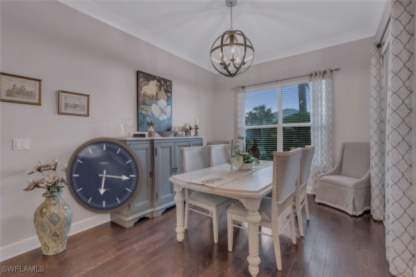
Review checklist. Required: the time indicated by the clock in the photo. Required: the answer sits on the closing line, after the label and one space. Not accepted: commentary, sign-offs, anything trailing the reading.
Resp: 6:16
